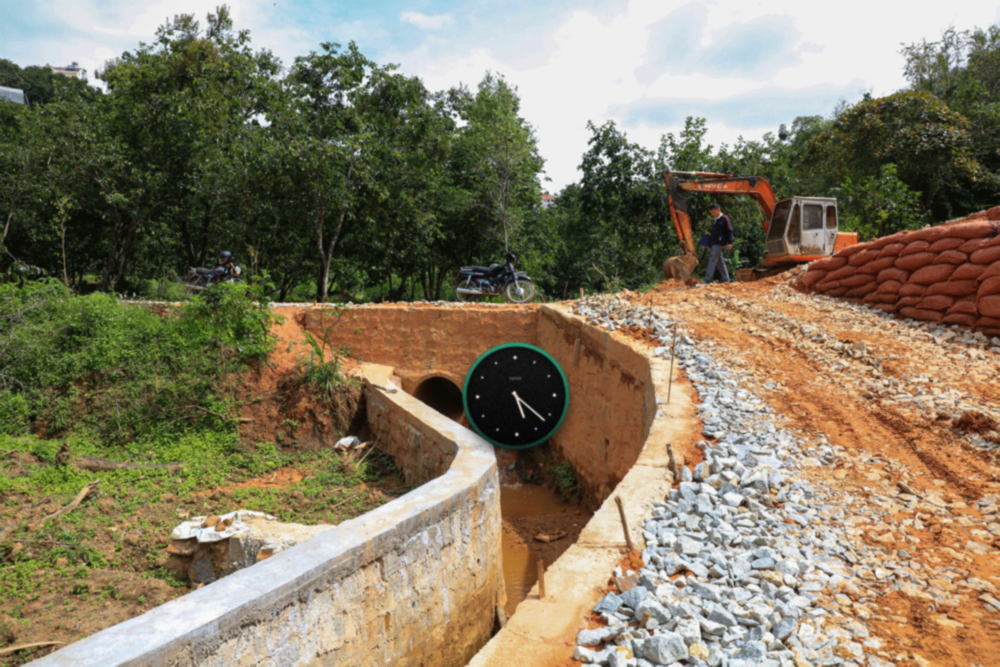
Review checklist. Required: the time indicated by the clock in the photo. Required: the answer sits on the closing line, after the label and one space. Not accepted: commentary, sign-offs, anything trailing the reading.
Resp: 5:22
